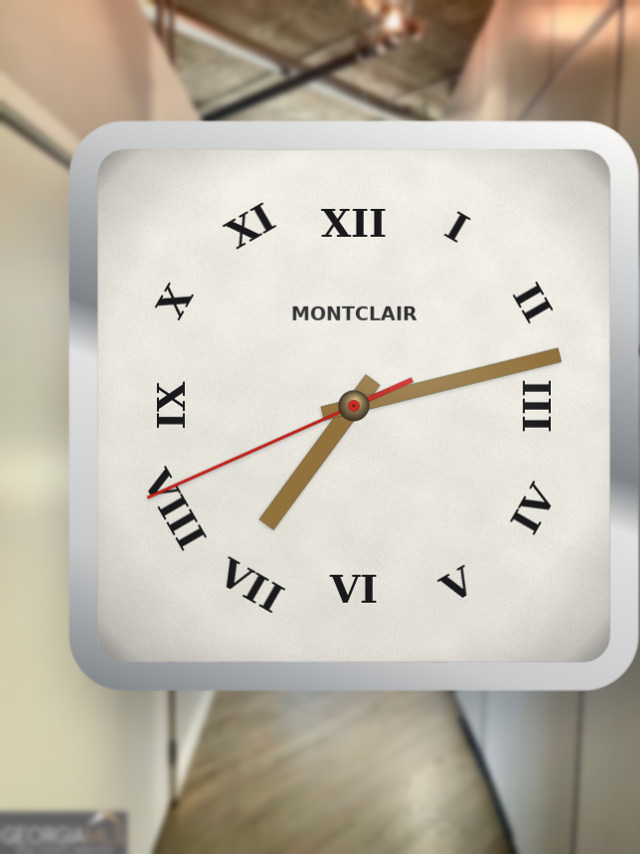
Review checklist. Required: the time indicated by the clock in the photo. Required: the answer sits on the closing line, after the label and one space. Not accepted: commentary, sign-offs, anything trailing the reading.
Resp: 7:12:41
